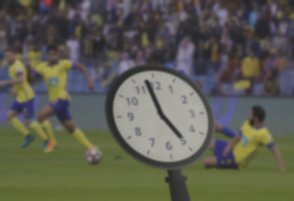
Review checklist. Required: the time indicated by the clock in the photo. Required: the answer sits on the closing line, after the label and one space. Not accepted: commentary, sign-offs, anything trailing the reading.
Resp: 4:58
